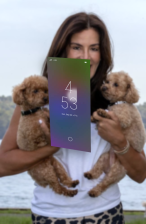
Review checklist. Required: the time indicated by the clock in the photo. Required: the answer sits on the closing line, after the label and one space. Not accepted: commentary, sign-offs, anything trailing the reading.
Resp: 4:53
